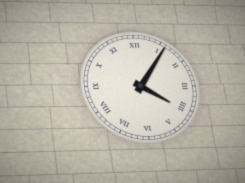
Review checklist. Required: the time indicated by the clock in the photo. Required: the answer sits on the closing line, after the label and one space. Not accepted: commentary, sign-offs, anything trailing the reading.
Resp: 4:06
